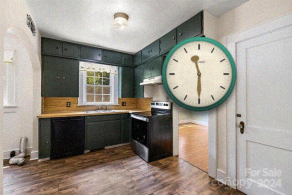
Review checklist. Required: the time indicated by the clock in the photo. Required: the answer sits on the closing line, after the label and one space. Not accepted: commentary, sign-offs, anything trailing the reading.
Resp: 11:30
